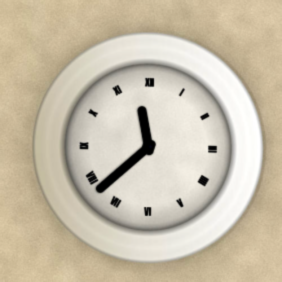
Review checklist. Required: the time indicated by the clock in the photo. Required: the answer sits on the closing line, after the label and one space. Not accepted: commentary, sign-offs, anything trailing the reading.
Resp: 11:38
